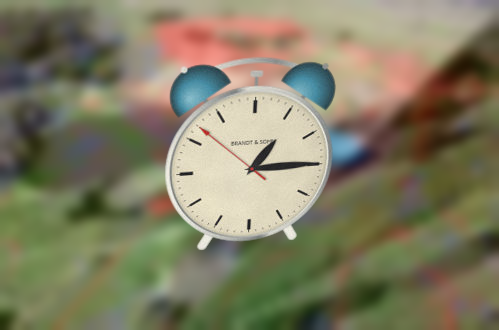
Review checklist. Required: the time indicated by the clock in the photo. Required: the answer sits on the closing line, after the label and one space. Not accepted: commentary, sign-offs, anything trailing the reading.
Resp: 1:14:52
